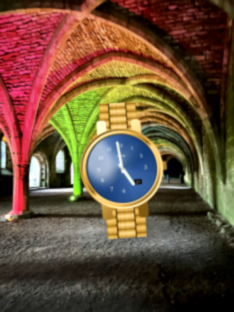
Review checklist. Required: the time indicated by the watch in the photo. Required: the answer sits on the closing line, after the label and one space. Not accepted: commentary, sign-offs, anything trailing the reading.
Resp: 4:59
